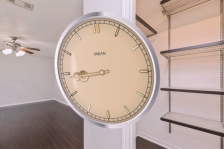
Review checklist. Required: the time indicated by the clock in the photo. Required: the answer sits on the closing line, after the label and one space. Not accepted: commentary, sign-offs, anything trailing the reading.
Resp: 8:44
